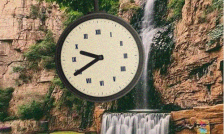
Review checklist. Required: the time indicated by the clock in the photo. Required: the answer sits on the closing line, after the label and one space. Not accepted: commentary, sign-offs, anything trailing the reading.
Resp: 9:40
